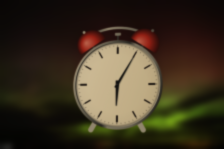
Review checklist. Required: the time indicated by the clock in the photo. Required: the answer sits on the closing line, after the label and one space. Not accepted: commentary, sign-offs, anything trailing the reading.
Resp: 6:05
